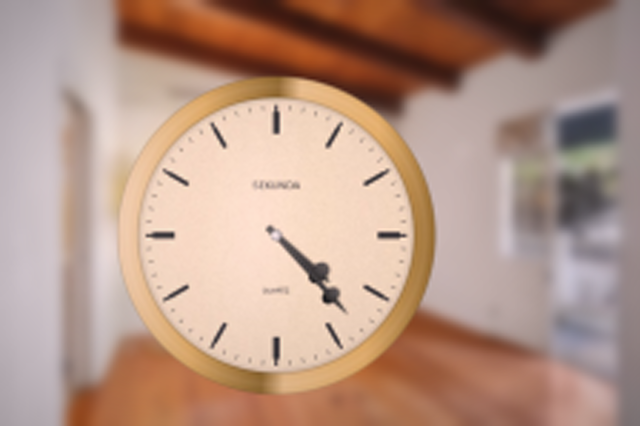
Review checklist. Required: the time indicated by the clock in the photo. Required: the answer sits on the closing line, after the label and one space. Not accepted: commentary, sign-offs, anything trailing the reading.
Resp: 4:23
